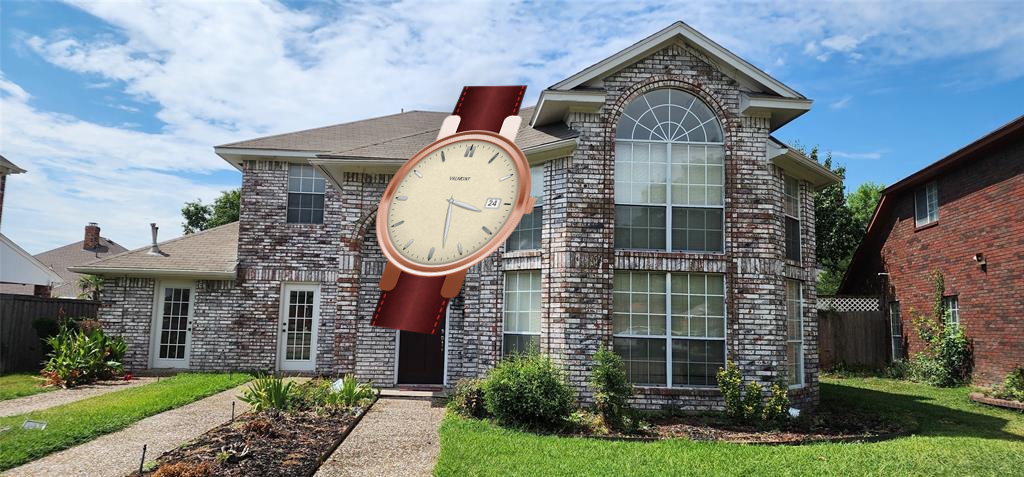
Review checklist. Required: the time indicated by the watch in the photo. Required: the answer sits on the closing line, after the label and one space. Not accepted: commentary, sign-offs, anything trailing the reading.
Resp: 3:28
